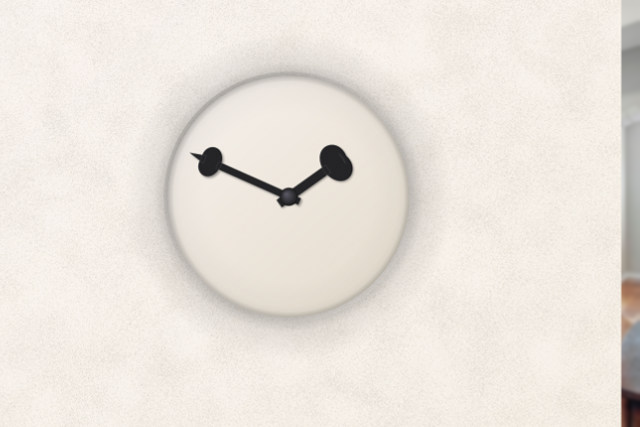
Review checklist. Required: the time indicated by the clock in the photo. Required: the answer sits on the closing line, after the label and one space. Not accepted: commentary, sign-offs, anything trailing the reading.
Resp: 1:49
